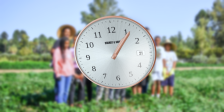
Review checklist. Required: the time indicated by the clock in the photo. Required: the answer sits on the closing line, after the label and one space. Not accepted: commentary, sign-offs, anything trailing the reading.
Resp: 1:06
